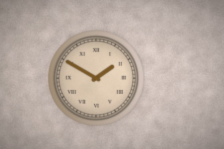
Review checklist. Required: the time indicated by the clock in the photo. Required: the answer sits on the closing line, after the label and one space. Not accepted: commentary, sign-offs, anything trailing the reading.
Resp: 1:50
